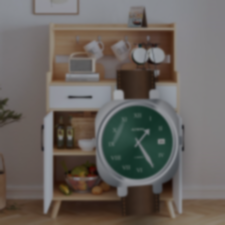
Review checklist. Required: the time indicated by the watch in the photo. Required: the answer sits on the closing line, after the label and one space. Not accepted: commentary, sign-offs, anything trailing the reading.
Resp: 1:25
